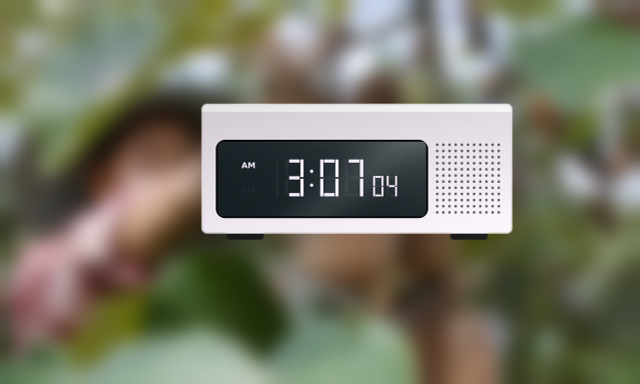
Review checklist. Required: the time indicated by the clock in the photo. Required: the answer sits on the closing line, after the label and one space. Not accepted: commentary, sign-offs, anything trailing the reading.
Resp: 3:07:04
